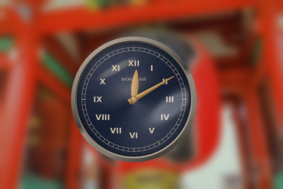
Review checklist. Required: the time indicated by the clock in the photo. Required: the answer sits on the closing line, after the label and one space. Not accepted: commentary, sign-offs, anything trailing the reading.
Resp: 12:10
